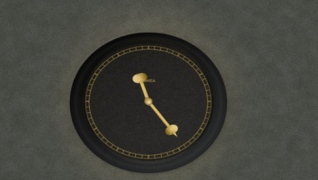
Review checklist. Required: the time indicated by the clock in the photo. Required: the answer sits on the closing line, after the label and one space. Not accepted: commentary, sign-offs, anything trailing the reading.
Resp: 11:24
